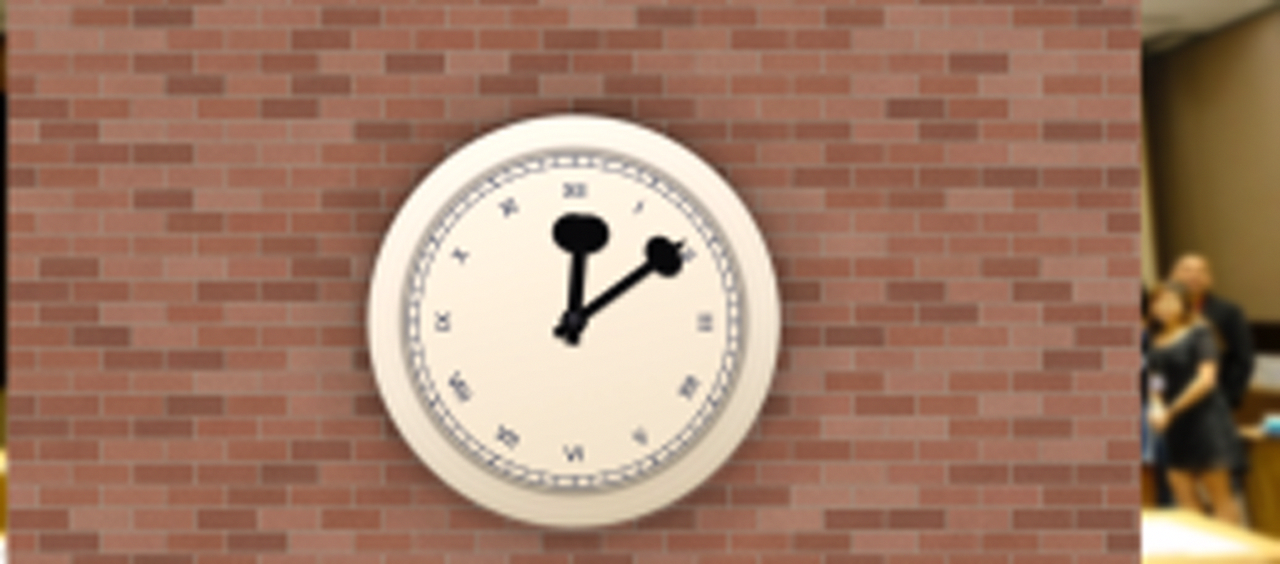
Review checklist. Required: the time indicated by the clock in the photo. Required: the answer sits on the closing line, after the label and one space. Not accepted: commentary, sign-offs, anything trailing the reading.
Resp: 12:09
